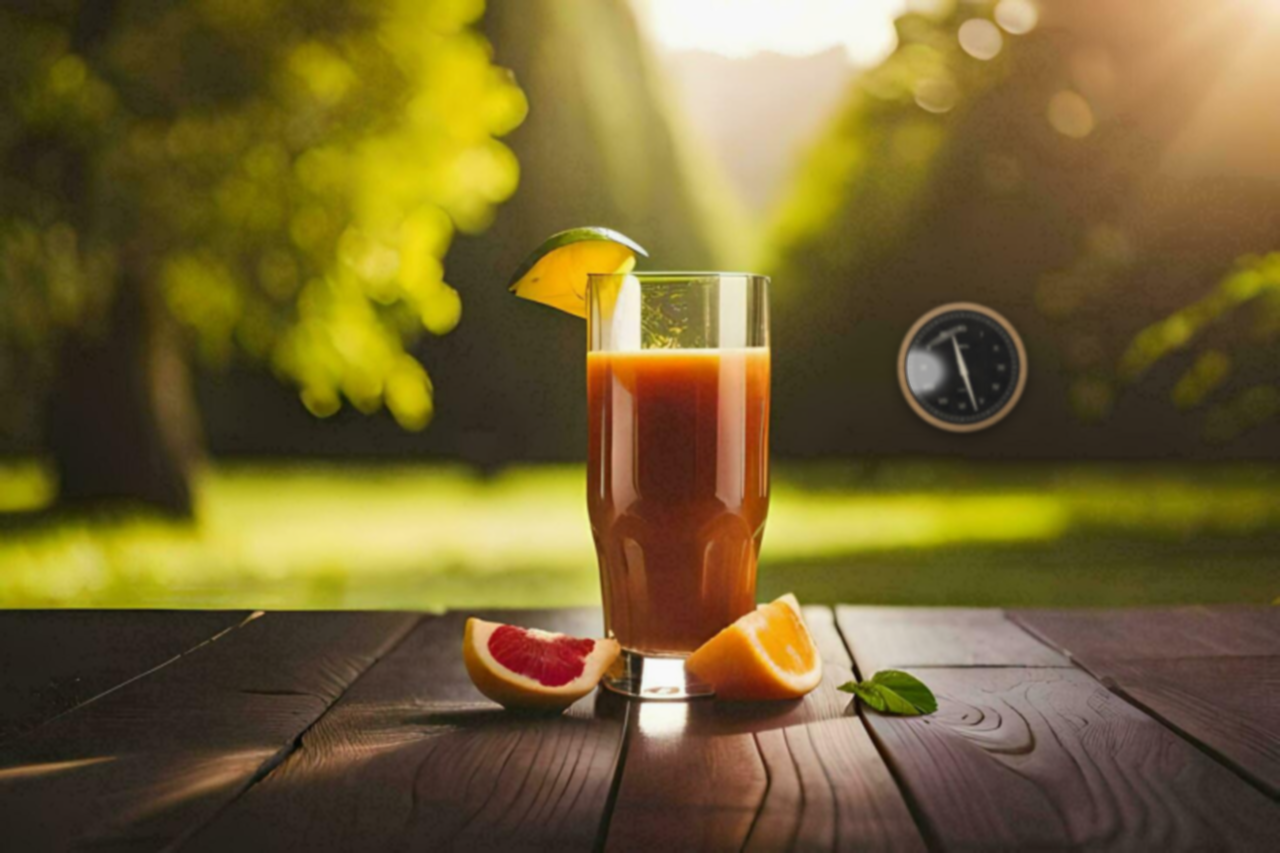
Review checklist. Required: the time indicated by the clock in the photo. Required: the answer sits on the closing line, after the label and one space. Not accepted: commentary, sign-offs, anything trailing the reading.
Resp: 11:27
